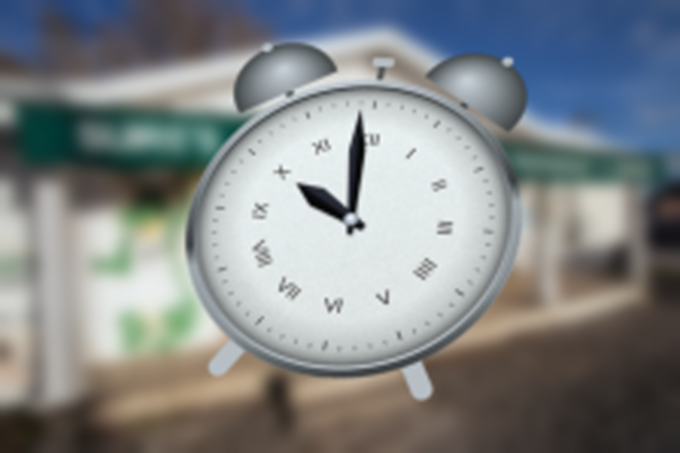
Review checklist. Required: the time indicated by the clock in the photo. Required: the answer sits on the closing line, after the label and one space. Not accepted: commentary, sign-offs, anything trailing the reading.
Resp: 9:59
